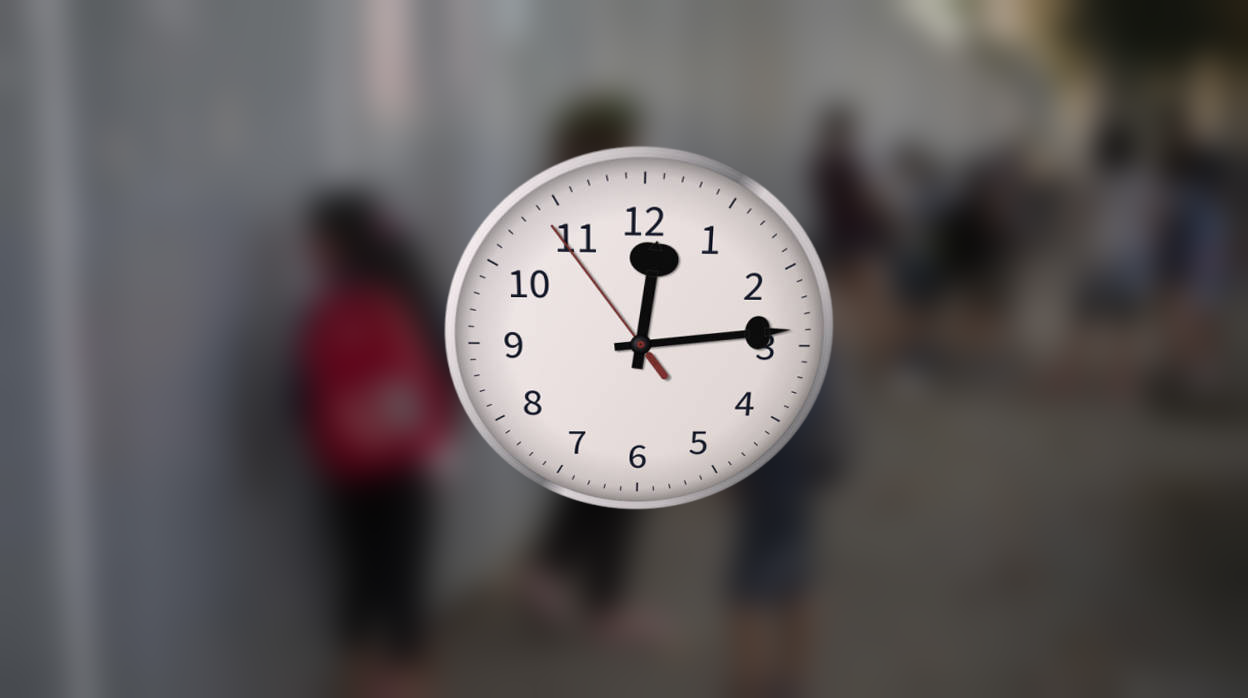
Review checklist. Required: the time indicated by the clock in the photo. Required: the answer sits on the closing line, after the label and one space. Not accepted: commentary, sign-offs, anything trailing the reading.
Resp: 12:13:54
